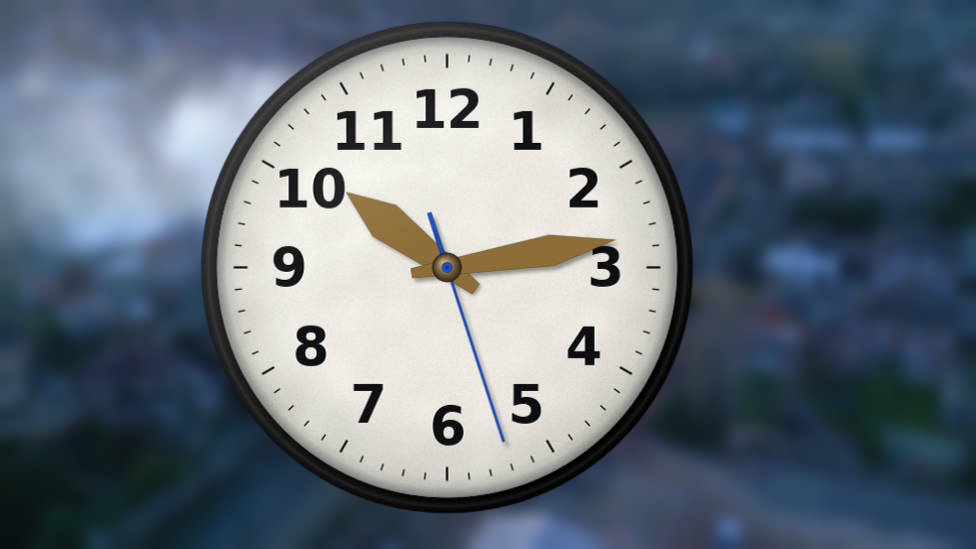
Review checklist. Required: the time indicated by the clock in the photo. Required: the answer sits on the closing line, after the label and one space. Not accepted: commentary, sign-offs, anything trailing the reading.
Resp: 10:13:27
